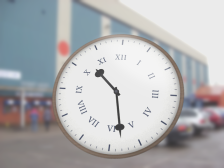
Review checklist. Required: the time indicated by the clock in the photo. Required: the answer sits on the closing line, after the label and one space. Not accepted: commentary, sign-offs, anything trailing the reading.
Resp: 10:28
